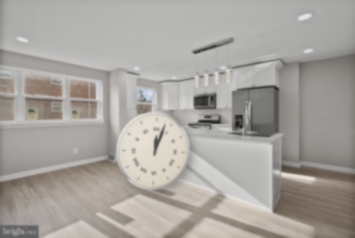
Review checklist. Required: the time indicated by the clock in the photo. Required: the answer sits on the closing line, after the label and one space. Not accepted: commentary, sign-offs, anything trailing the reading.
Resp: 12:03
